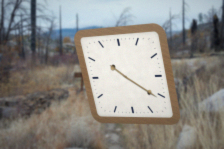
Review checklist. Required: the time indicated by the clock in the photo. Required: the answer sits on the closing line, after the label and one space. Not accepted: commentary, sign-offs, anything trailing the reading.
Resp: 10:21
